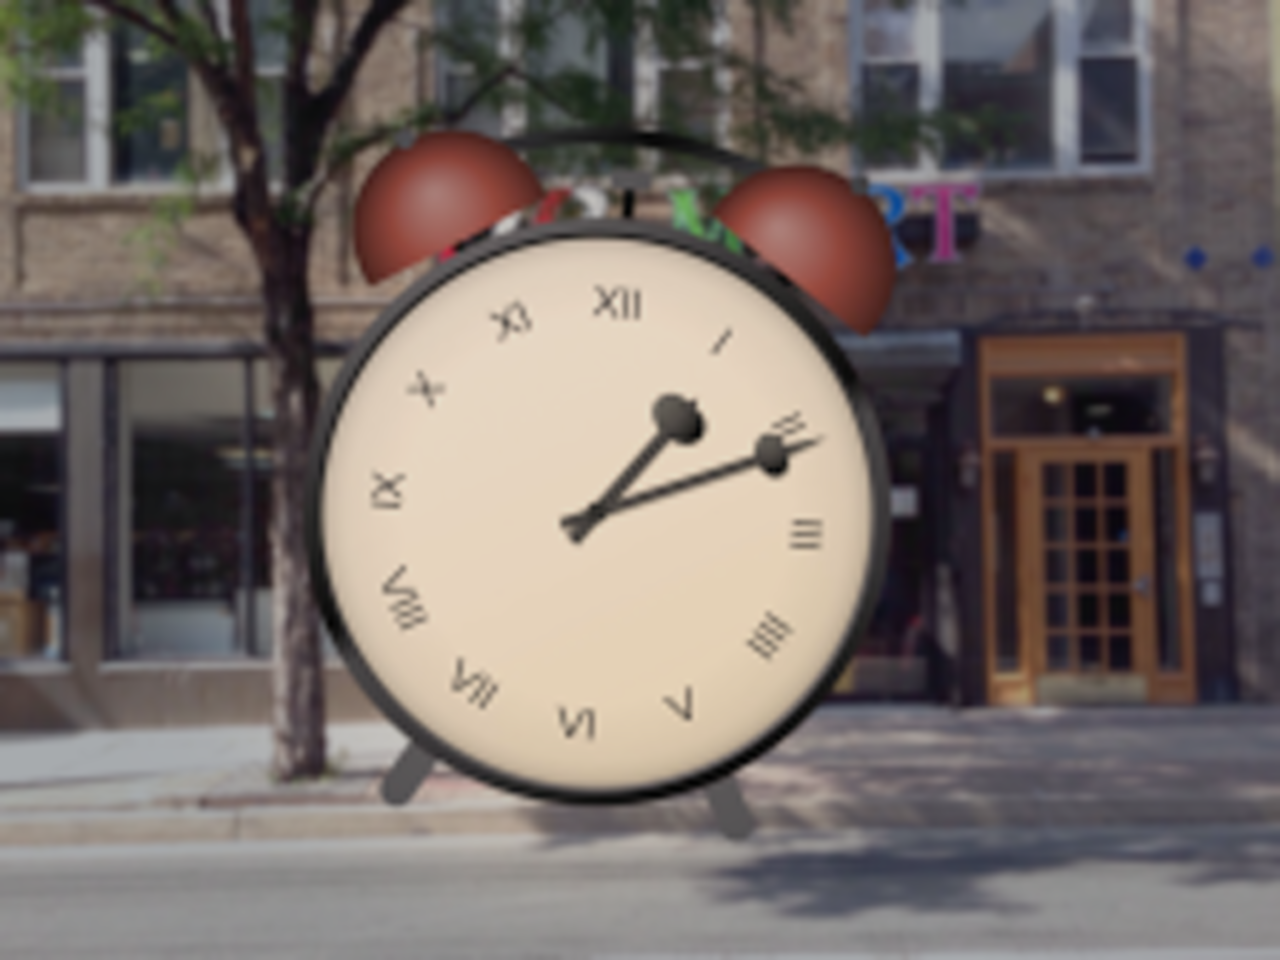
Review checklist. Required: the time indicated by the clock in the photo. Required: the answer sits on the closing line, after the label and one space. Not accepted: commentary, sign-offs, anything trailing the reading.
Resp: 1:11
